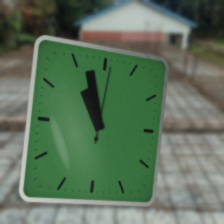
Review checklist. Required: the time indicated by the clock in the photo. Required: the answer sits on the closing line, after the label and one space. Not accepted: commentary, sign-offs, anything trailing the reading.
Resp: 10:57:01
